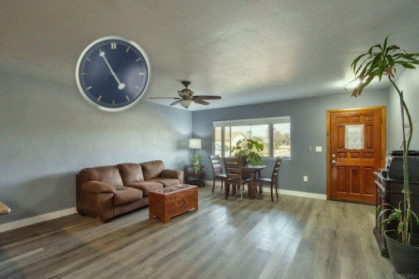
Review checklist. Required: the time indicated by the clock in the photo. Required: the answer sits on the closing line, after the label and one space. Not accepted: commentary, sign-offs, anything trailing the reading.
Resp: 4:55
